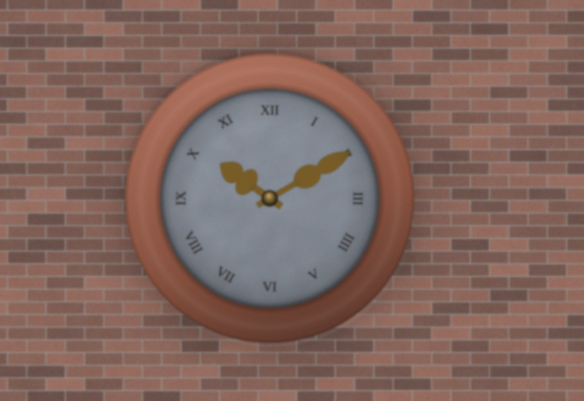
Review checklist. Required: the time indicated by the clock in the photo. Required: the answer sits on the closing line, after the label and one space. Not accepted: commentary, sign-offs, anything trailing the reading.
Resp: 10:10
